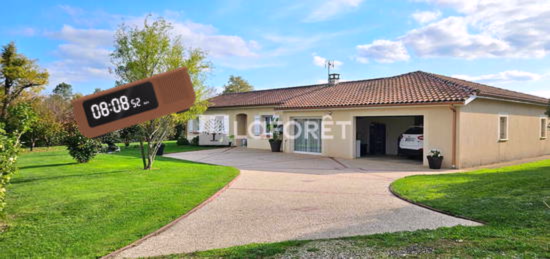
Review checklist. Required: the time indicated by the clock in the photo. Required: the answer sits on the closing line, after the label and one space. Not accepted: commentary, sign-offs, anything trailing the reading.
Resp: 8:08
